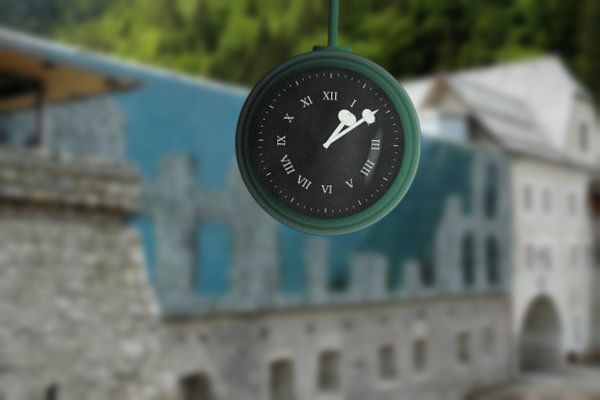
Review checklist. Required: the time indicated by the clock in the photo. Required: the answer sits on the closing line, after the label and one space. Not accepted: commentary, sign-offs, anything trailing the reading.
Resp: 1:09
